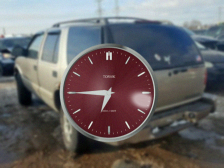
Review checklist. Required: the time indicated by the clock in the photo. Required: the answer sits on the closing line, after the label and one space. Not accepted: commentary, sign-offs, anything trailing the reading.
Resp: 6:45
